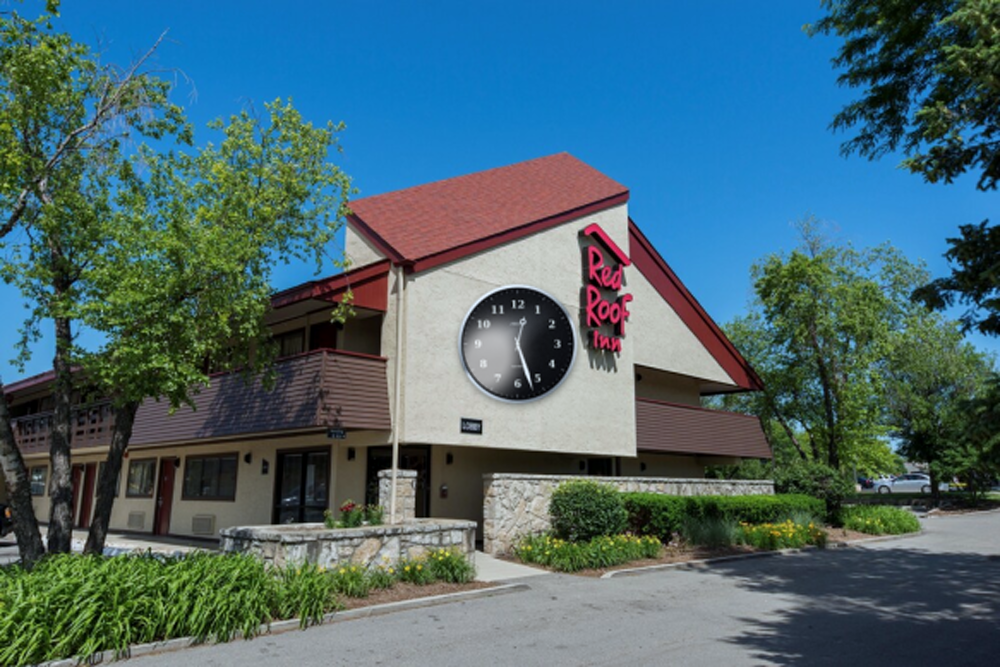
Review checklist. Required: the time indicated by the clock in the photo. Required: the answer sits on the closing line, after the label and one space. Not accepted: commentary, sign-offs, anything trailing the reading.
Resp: 12:27
